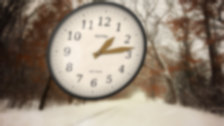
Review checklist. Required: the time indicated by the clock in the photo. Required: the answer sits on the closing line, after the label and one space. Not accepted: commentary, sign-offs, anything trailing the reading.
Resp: 1:13
